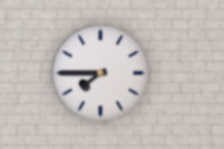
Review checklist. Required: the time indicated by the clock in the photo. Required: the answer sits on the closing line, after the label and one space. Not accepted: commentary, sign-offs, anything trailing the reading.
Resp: 7:45
